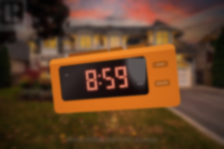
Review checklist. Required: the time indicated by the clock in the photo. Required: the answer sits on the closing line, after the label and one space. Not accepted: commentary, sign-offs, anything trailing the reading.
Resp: 8:59
